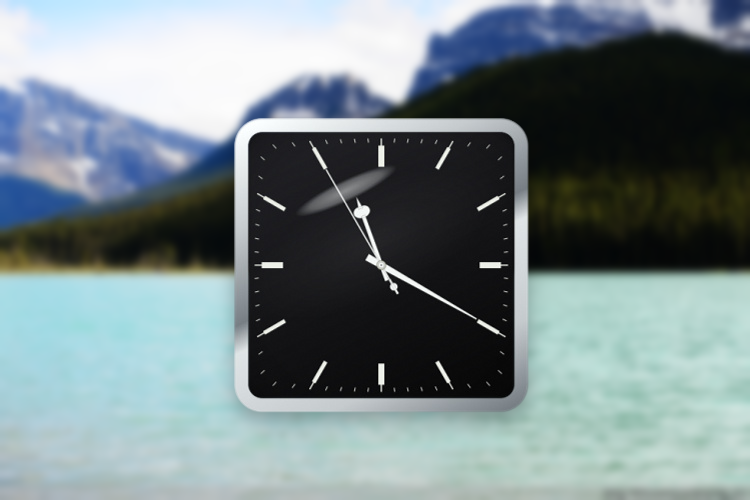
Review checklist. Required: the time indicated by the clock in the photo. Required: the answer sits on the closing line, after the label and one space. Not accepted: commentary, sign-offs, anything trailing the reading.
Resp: 11:19:55
